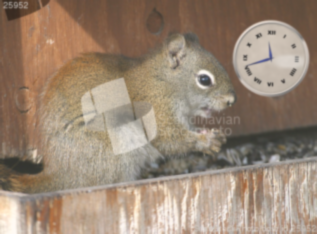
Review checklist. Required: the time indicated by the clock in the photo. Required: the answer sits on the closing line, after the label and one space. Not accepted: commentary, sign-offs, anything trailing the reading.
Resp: 11:42
